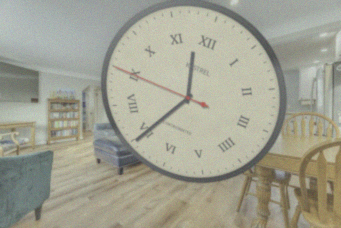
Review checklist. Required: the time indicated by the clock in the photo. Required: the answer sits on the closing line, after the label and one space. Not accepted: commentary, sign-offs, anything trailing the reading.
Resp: 11:34:45
